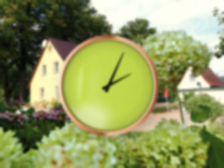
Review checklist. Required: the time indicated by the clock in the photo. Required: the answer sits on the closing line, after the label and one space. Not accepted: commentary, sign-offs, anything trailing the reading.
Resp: 2:04
